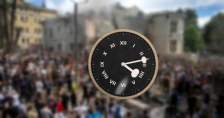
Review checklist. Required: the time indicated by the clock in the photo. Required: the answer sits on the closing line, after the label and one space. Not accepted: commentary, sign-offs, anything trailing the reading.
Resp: 4:13
